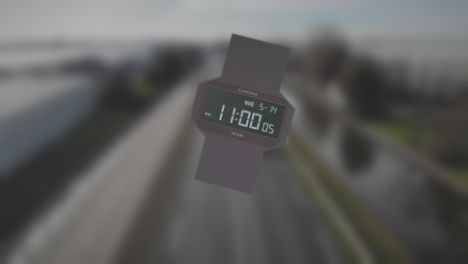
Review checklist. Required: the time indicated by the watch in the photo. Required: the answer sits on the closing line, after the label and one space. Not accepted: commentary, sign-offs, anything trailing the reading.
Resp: 11:00
